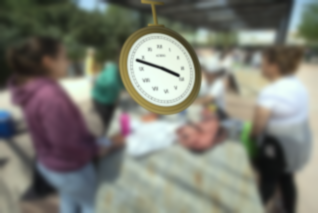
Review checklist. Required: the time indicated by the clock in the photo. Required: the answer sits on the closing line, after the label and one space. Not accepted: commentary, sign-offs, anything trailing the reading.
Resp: 3:48
